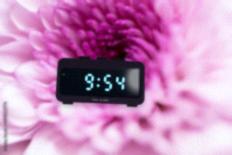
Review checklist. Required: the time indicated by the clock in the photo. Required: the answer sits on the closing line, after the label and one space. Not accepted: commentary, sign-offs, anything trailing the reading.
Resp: 9:54
